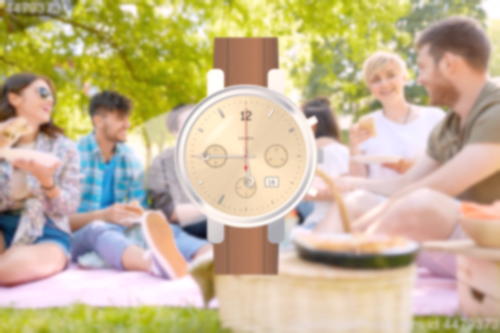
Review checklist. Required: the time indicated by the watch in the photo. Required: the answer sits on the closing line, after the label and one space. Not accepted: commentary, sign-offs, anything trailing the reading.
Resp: 5:45
